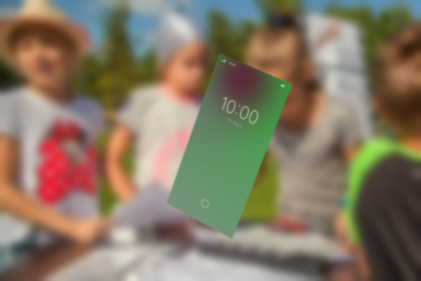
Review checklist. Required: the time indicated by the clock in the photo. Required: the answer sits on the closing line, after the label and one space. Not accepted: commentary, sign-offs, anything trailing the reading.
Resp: 10:00
